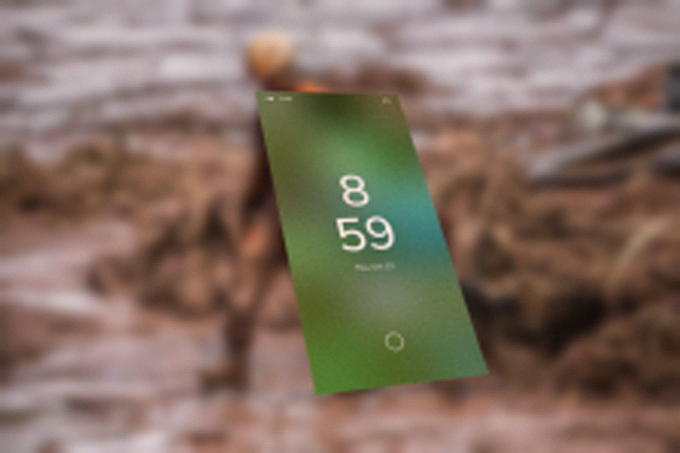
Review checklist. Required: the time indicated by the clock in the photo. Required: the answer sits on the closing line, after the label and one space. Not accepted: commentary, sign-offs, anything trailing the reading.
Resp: 8:59
